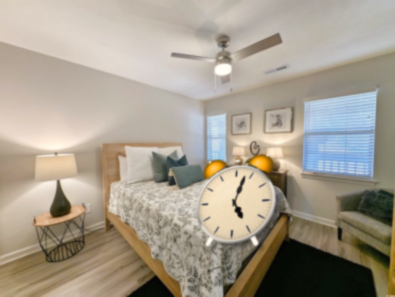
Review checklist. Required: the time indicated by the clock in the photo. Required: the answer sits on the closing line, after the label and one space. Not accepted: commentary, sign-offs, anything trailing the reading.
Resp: 5:03
